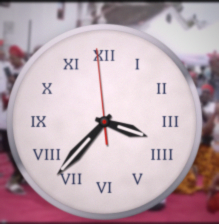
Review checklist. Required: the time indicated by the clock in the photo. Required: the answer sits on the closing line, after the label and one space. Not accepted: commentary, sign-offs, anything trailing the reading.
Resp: 3:36:59
